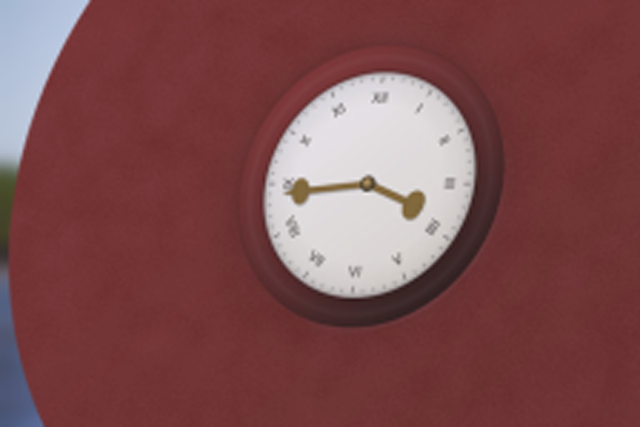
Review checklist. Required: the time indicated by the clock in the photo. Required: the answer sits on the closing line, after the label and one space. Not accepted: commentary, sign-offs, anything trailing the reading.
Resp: 3:44
